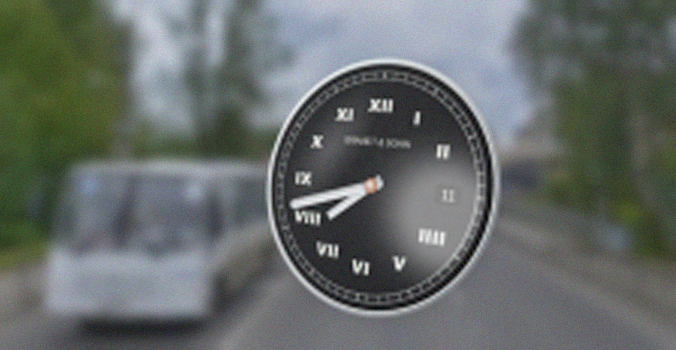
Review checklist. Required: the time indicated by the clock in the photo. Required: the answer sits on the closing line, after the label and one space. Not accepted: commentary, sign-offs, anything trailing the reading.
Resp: 7:42
